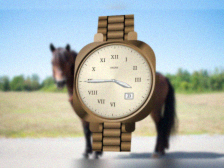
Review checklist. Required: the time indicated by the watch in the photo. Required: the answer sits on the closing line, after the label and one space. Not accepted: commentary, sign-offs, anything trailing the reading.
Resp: 3:45
